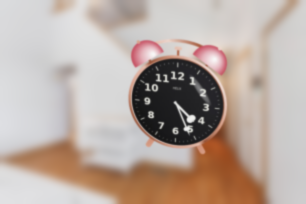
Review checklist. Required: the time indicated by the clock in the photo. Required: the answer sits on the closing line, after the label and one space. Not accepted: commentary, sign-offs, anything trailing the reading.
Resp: 4:26
